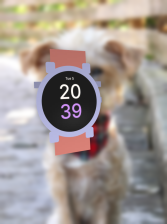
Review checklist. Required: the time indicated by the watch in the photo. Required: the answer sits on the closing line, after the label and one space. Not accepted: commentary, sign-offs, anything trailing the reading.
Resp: 20:39
